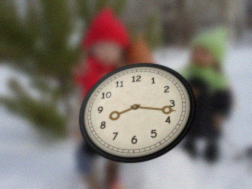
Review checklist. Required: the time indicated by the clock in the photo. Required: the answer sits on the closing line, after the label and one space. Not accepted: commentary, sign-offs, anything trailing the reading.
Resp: 8:17
